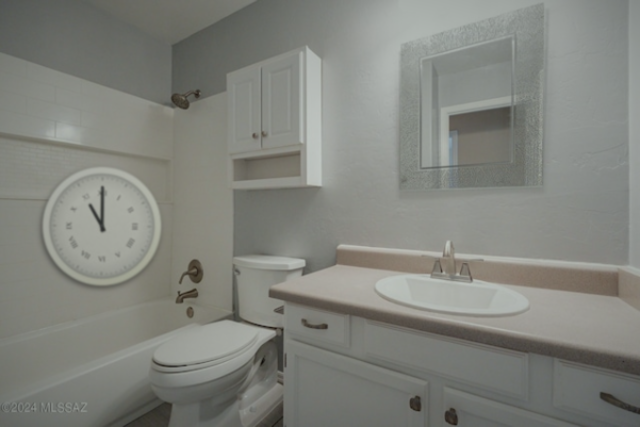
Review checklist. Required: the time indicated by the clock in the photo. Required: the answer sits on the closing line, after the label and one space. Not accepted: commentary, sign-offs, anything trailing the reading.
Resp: 11:00
